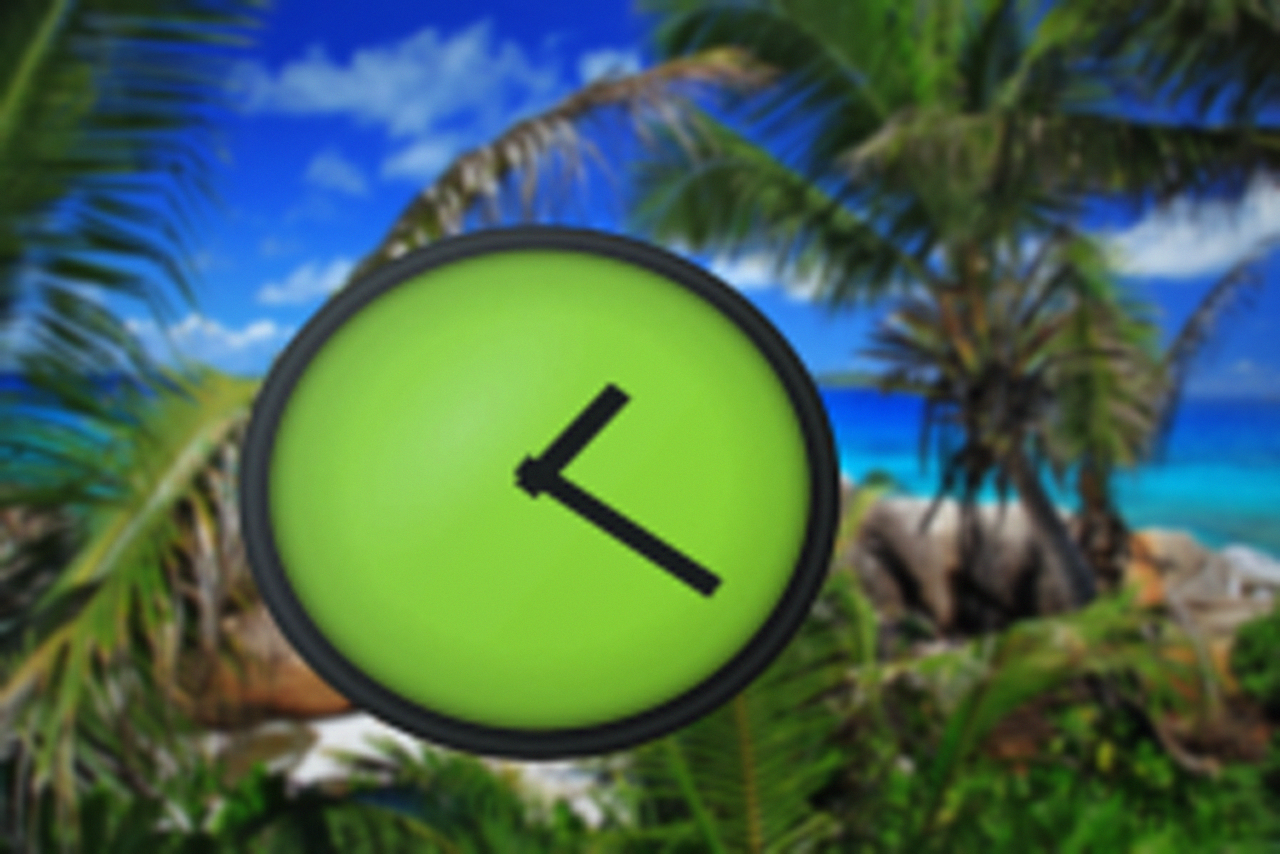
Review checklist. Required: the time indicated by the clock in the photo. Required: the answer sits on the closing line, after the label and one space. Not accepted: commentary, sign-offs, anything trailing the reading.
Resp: 1:21
